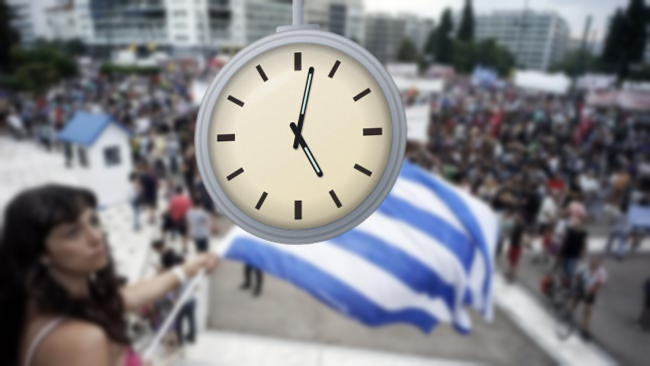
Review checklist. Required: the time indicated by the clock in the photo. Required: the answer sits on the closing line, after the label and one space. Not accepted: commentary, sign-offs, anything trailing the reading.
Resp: 5:02
